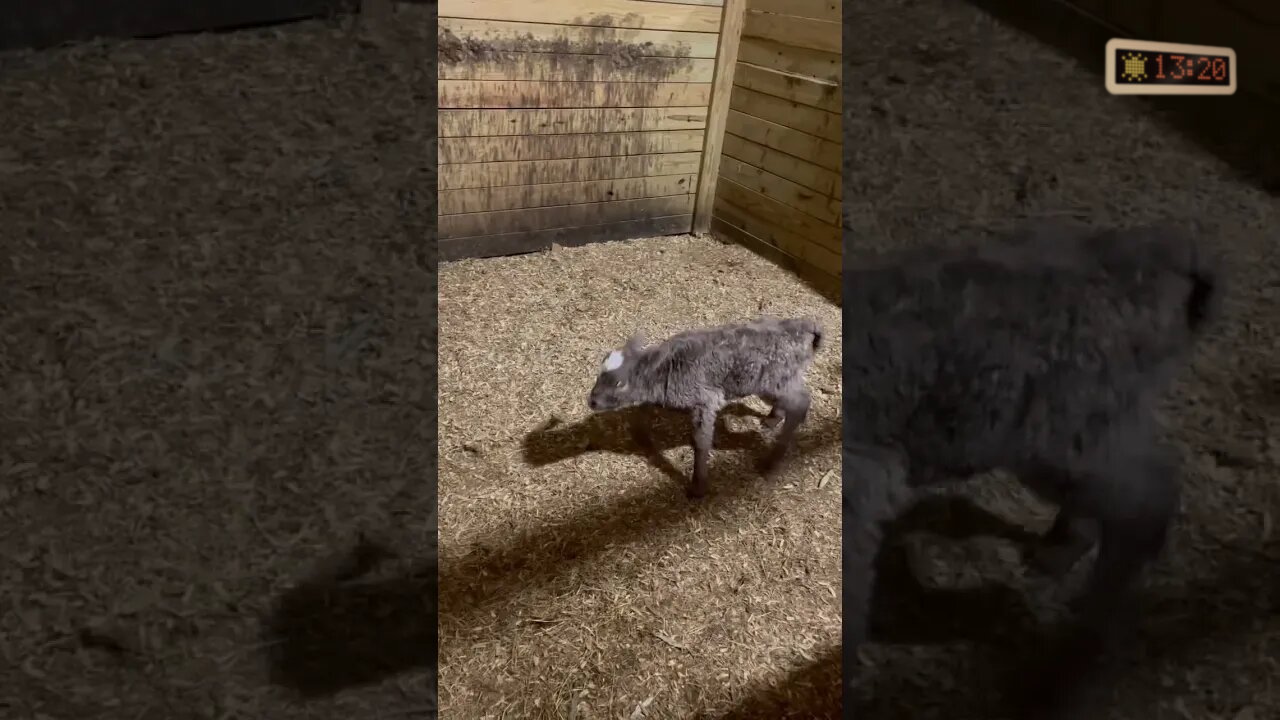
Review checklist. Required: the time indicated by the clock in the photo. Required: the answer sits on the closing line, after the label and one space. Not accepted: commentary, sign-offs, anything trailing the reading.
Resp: 13:20
